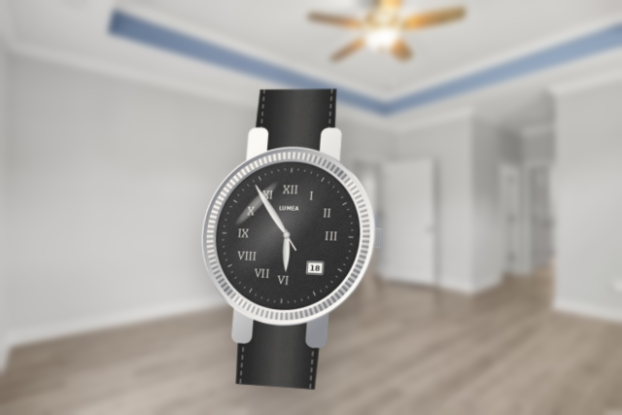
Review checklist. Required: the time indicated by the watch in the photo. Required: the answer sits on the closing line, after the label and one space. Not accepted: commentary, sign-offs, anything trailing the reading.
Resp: 5:53:54
